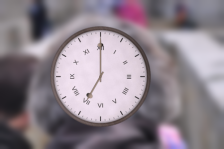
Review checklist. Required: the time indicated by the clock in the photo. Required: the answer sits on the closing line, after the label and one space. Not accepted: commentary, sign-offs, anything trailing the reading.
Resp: 7:00
